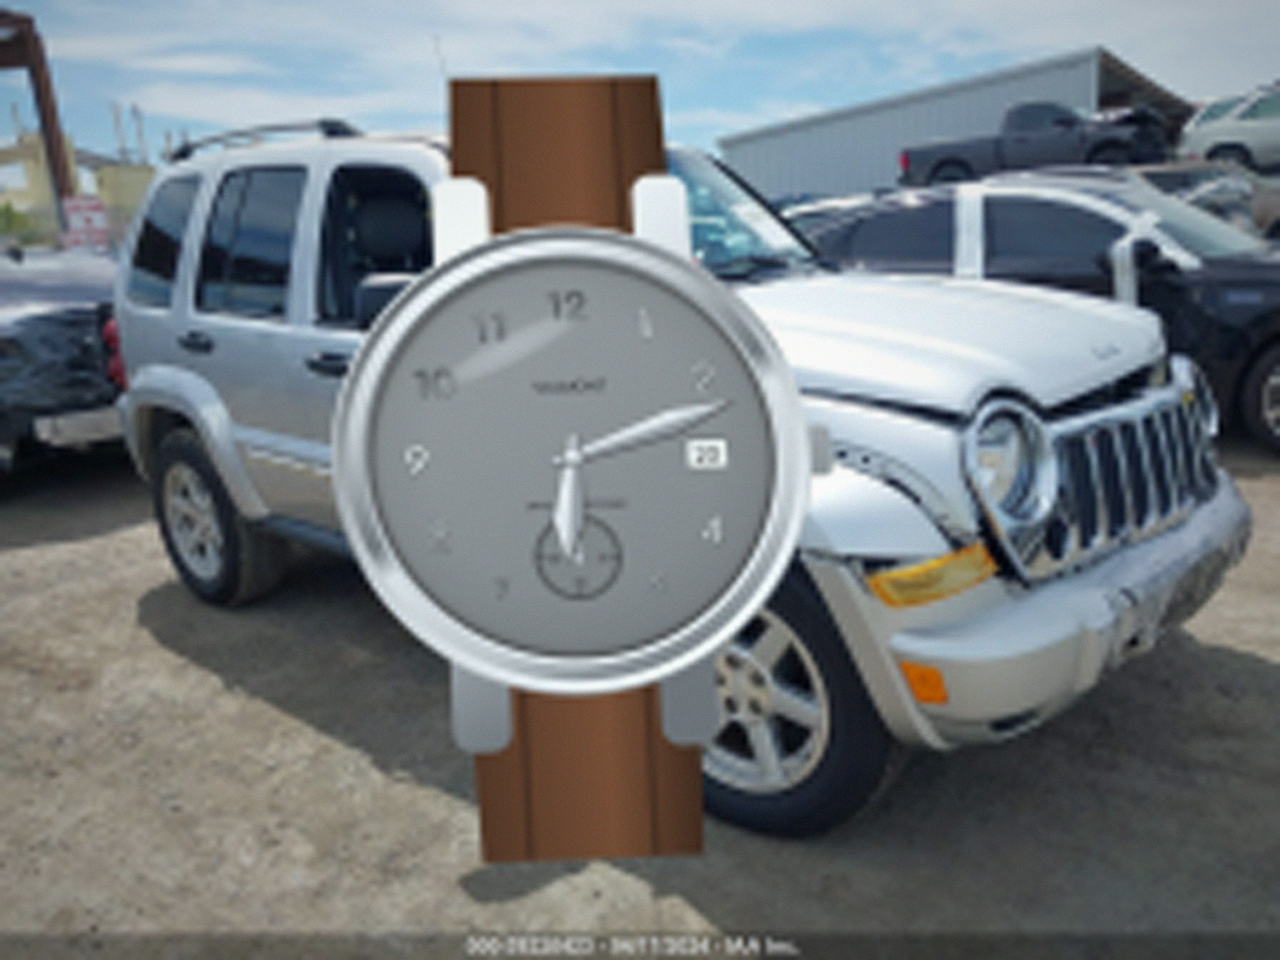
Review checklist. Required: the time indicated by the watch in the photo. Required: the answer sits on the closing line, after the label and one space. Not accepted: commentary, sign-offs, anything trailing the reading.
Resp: 6:12
